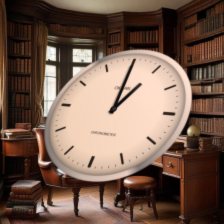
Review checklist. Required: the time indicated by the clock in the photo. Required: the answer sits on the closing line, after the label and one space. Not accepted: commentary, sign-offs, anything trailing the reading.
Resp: 1:00
